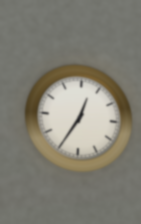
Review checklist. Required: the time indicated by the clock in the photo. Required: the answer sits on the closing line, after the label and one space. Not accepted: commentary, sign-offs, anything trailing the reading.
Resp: 12:35
